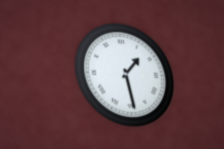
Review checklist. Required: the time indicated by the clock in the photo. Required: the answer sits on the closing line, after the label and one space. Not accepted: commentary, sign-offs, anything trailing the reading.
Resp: 1:29
